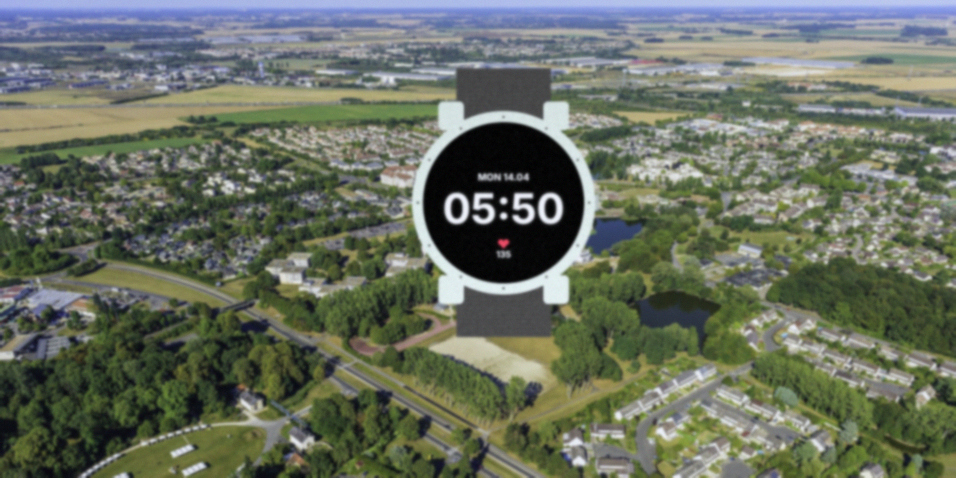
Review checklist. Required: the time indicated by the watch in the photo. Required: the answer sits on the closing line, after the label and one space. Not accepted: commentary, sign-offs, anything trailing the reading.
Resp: 5:50
